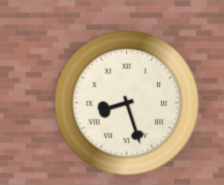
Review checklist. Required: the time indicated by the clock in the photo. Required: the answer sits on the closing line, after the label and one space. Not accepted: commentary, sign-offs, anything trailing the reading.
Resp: 8:27
